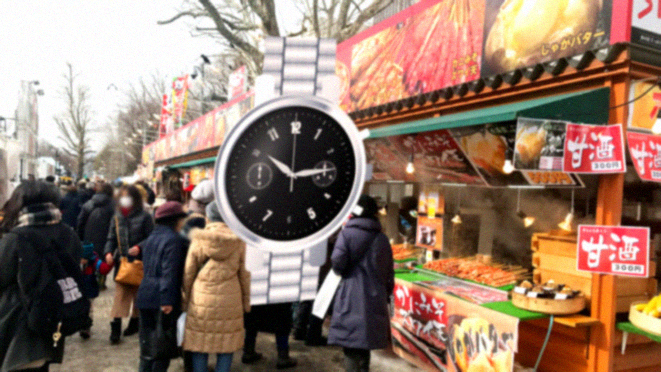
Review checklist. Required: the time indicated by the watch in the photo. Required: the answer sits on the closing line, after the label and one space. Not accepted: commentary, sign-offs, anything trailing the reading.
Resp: 10:14
